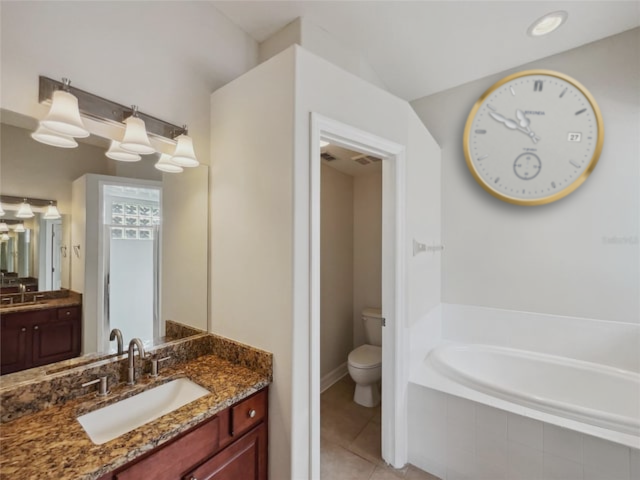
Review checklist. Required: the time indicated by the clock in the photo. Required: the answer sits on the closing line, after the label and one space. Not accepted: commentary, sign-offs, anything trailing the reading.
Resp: 10:49
